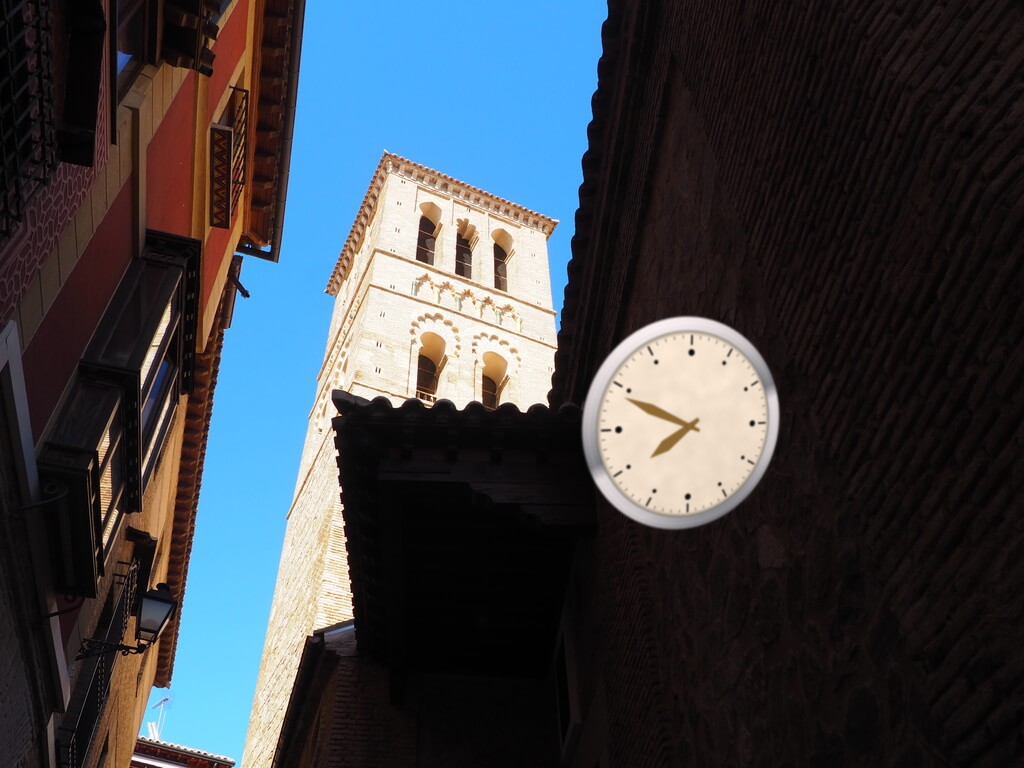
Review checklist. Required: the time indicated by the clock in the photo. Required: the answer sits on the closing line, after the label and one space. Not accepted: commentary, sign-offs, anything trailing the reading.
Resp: 7:49
